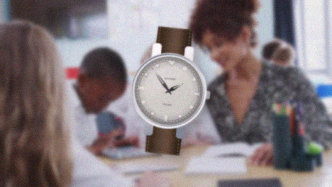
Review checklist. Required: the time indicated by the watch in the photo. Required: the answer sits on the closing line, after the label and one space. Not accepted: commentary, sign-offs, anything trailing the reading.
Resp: 1:53
